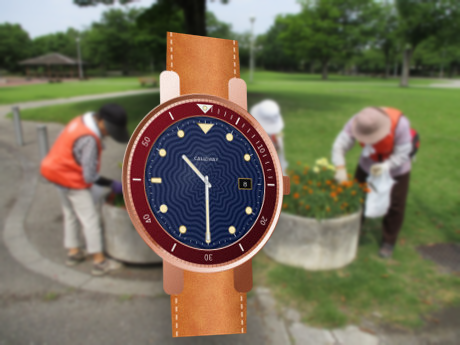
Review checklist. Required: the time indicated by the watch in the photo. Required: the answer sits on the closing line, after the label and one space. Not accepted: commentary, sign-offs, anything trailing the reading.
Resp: 10:30
